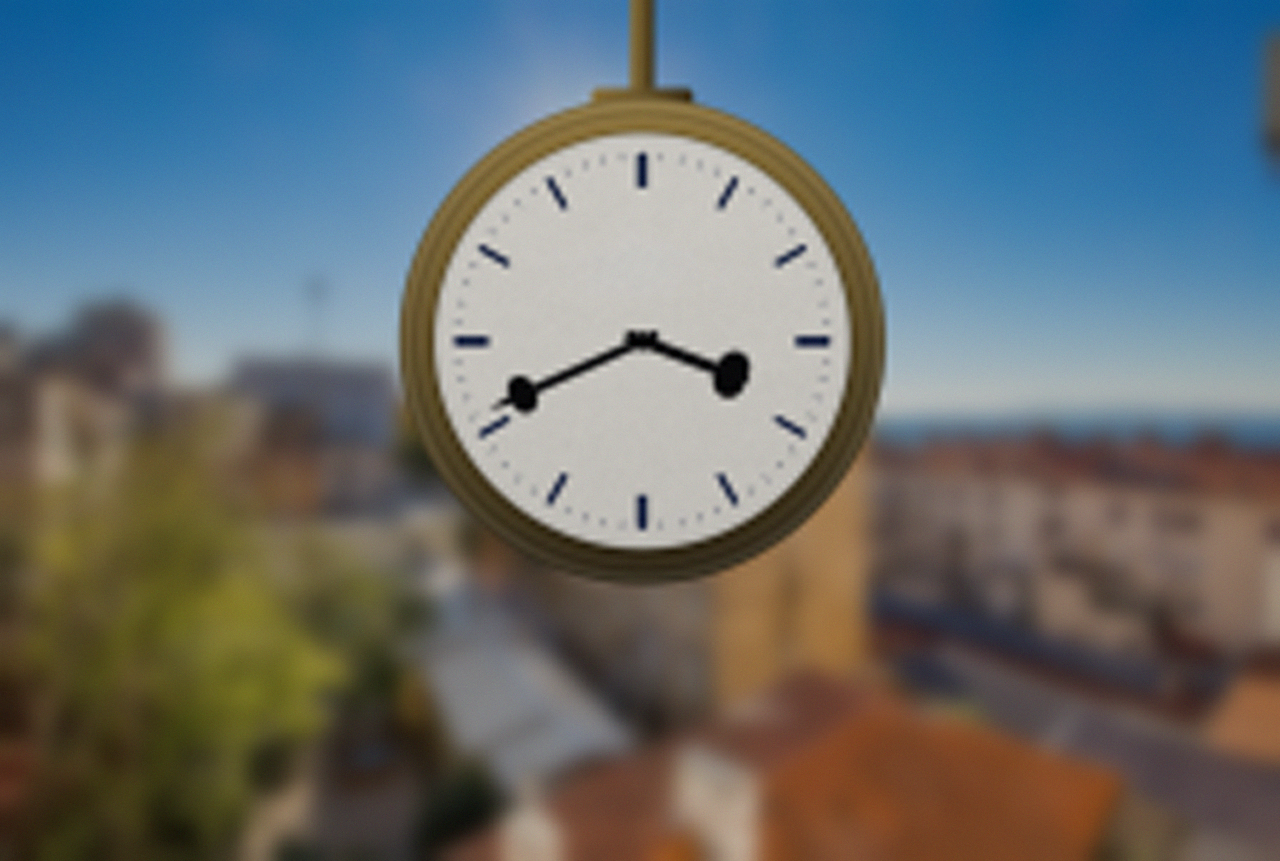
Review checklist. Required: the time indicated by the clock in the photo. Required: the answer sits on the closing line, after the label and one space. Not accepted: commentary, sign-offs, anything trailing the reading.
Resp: 3:41
